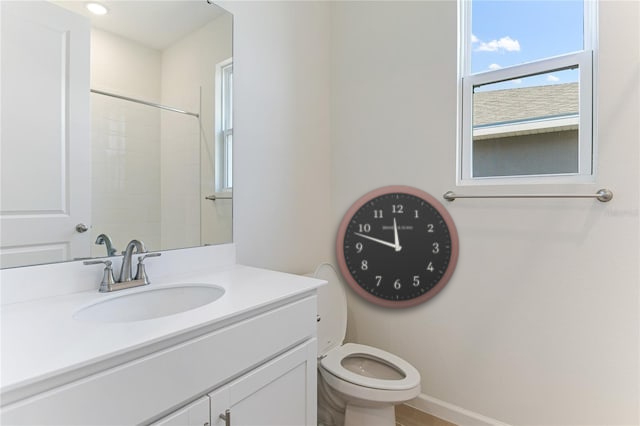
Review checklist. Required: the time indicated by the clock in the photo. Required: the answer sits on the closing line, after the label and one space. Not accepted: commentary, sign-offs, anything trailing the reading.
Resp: 11:48
